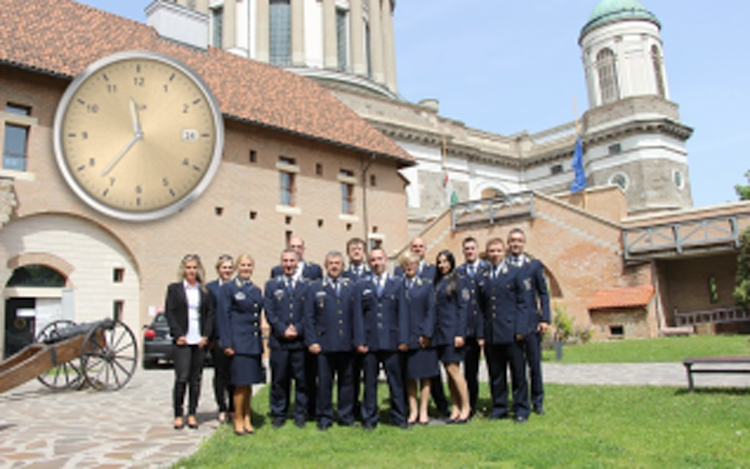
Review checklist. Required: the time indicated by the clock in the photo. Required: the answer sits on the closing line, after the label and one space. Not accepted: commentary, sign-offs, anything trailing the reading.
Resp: 11:37
